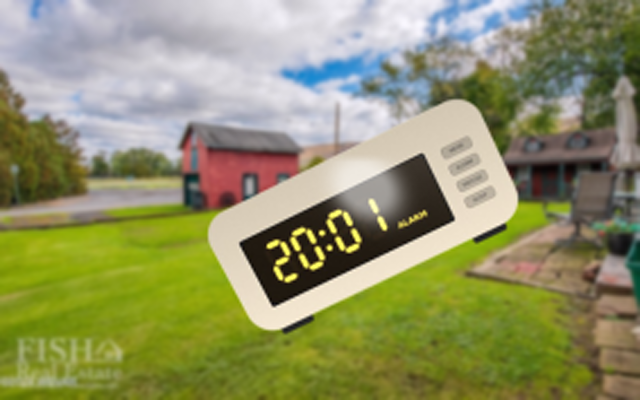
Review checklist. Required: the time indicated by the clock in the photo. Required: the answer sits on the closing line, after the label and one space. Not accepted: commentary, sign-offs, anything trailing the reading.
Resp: 20:01
